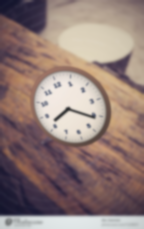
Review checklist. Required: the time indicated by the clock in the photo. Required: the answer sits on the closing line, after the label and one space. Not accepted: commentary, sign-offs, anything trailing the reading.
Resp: 8:21
